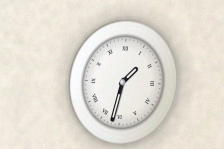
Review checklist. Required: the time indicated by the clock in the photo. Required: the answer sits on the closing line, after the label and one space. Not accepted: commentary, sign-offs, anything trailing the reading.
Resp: 1:32
